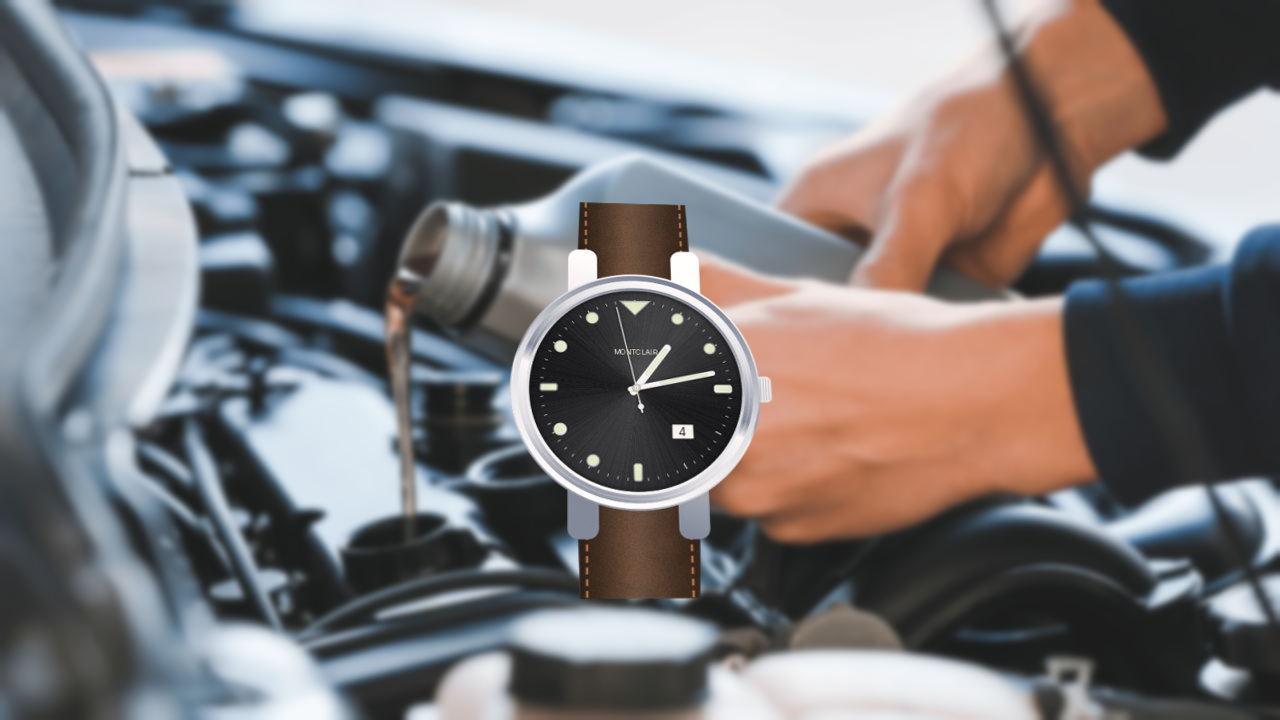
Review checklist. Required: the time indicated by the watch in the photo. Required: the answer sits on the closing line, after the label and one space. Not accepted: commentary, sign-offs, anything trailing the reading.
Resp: 1:12:58
